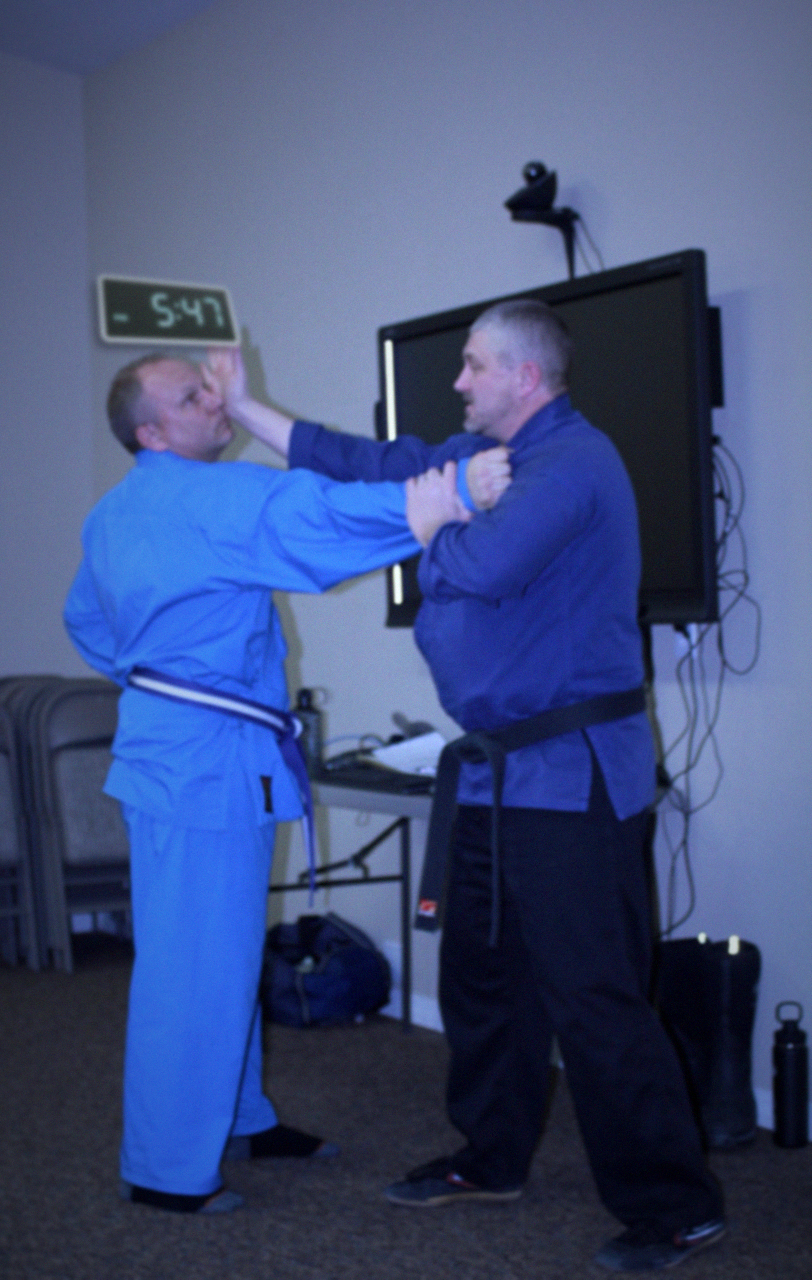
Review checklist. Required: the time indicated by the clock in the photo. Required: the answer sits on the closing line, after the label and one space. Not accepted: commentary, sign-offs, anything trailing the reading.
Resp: 5:47
